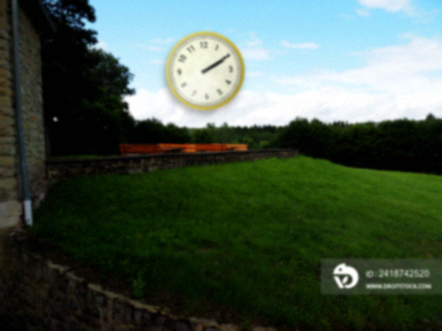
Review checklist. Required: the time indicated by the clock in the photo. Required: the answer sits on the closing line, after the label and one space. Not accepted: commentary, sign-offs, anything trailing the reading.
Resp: 2:10
